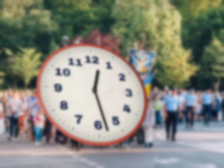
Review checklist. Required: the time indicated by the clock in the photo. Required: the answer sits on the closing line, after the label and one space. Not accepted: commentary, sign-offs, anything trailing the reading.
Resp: 12:28
